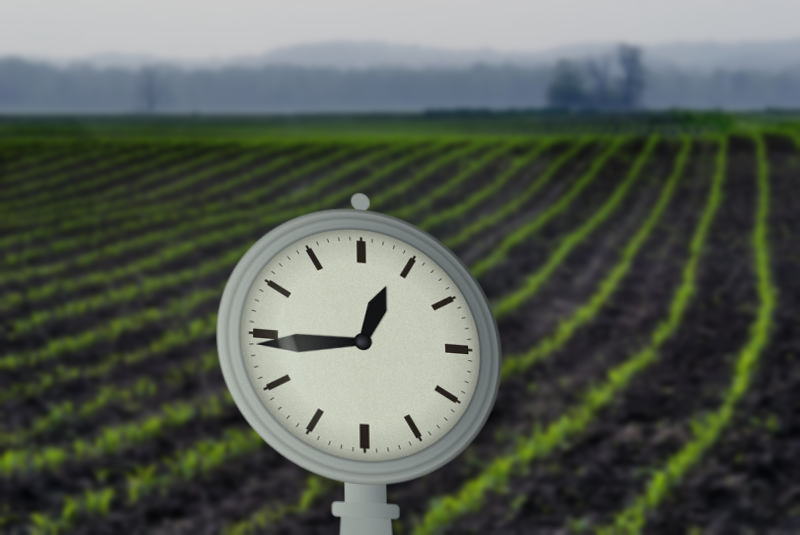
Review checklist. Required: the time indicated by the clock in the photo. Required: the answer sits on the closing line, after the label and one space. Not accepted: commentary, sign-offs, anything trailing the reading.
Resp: 12:44
